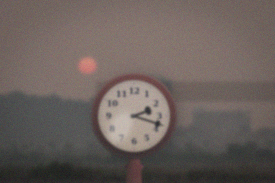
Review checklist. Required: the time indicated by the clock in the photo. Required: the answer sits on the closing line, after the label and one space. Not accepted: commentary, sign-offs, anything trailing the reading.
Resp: 2:18
